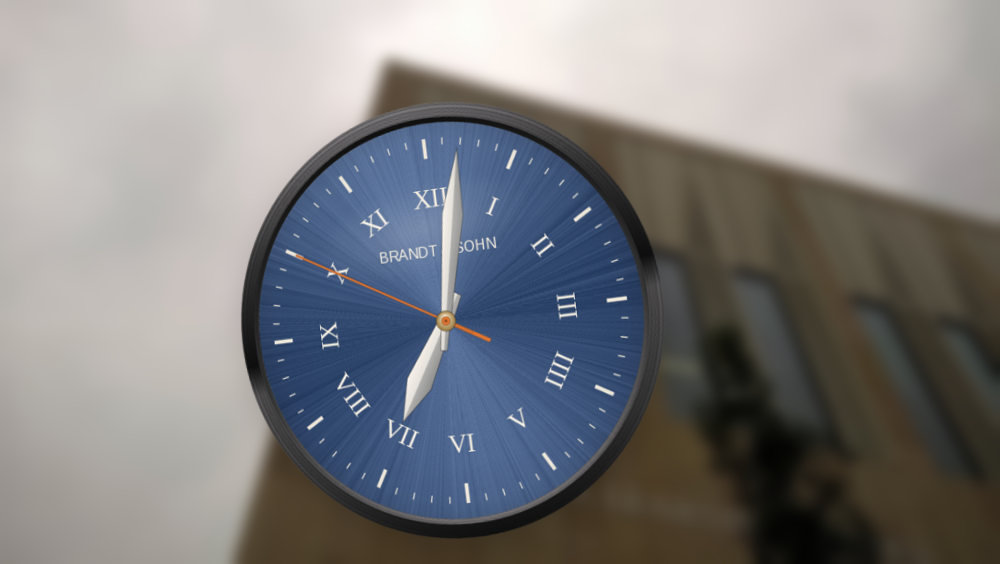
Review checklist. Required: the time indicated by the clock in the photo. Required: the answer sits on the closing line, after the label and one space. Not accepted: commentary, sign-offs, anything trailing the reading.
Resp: 7:01:50
